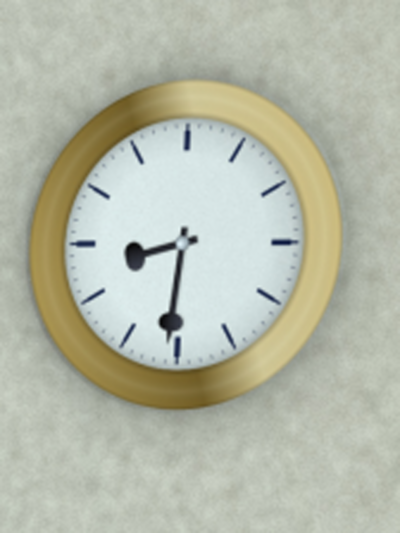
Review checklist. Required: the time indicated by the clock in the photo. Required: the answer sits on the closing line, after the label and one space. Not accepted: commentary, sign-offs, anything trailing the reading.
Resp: 8:31
